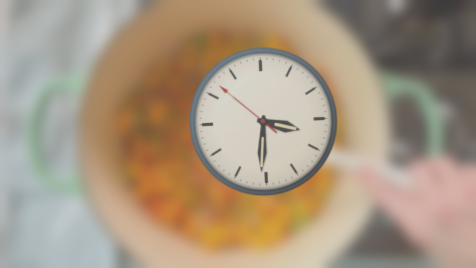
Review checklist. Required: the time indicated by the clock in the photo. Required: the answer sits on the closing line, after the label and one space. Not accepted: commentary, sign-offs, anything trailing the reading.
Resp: 3:30:52
